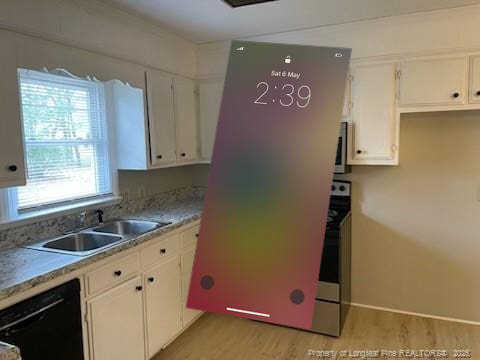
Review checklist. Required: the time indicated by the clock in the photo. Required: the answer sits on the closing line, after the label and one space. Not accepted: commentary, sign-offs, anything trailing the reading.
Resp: 2:39
